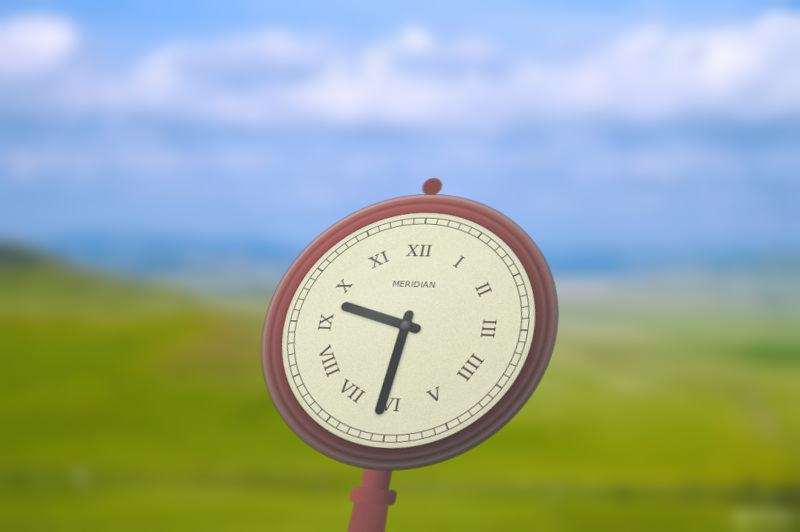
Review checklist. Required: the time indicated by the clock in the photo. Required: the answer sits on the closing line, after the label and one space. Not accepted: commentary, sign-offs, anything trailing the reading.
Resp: 9:31
